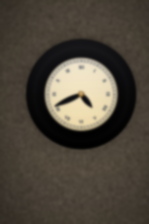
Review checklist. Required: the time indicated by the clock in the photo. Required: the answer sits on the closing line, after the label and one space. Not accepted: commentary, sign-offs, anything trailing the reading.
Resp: 4:41
